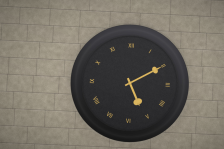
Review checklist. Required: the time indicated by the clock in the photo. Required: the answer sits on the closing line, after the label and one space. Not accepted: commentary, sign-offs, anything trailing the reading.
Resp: 5:10
